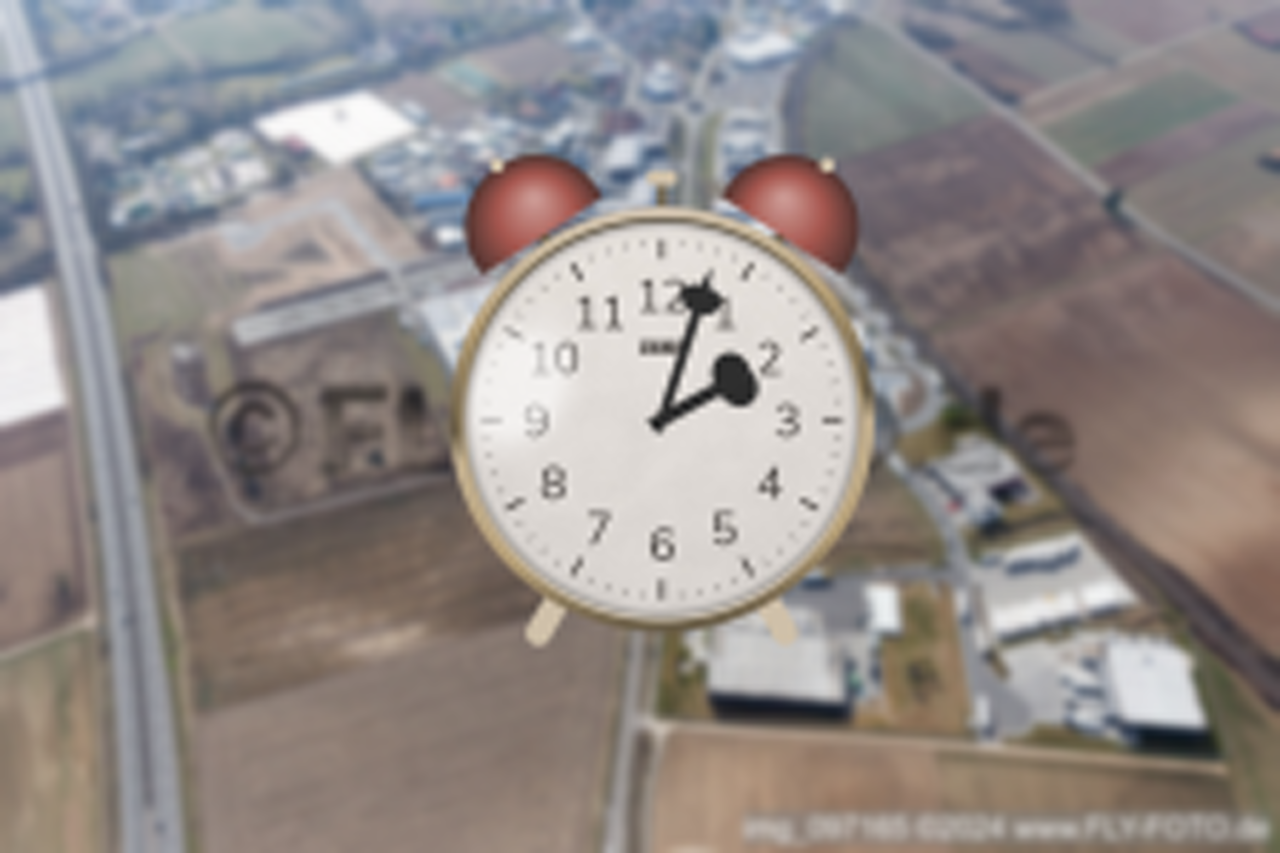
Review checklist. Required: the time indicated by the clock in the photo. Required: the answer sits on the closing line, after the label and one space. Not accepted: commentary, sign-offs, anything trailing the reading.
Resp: 2:03
